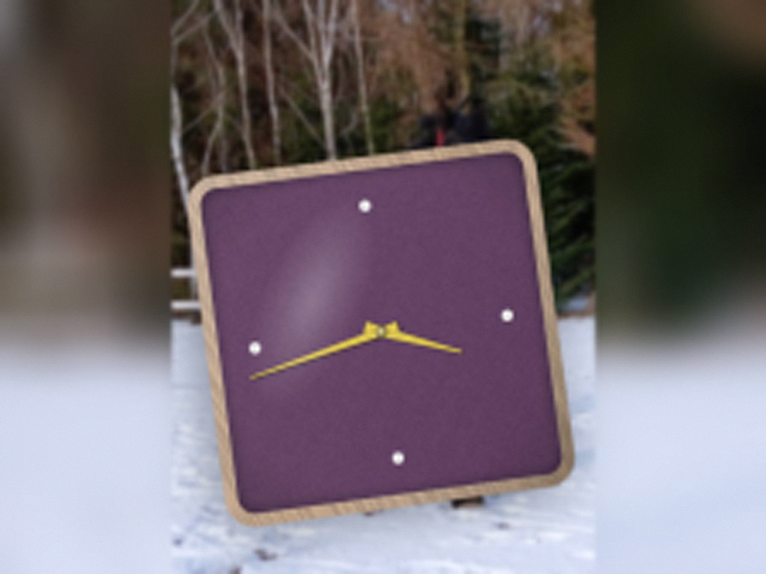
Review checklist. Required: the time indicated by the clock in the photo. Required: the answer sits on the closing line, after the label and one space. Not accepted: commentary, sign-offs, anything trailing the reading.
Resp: 3:43
